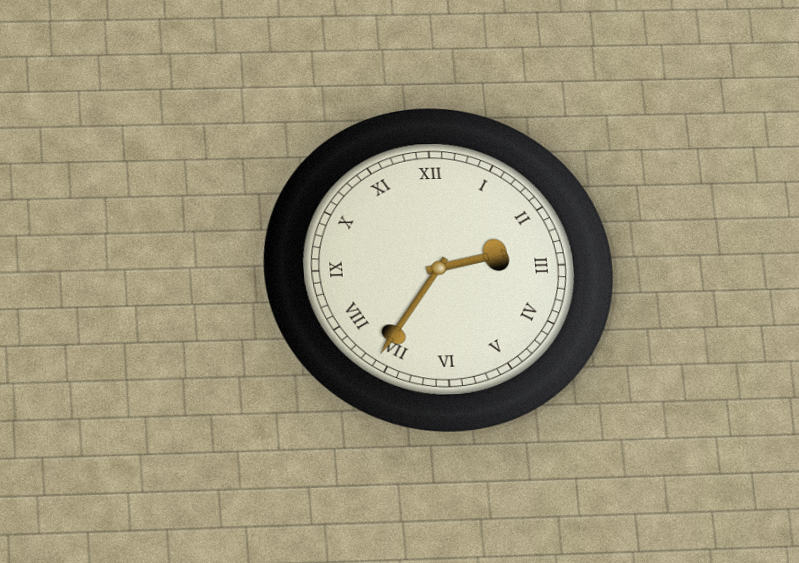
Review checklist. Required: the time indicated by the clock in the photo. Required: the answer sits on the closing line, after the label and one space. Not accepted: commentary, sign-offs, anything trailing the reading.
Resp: 2:36
